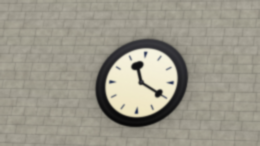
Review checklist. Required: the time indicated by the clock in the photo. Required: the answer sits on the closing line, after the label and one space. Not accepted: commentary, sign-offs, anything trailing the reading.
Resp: 11:20
